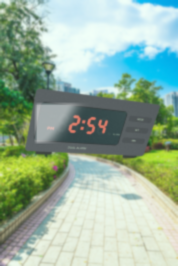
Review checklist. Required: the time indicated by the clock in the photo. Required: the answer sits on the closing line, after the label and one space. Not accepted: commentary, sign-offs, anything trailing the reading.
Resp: 2:54
